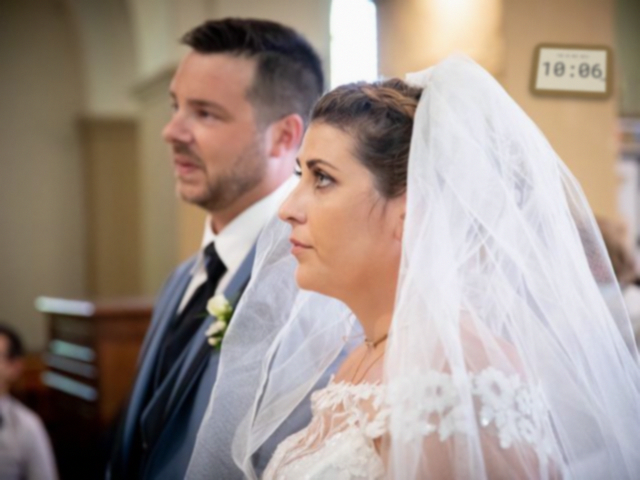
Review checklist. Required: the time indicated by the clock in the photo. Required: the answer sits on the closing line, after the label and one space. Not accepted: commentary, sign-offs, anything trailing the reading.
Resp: 10:06
